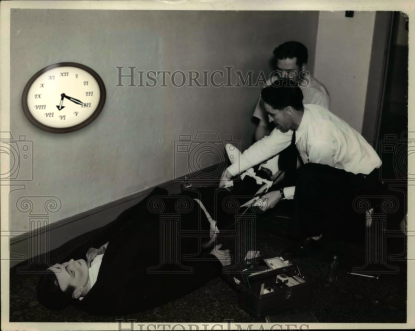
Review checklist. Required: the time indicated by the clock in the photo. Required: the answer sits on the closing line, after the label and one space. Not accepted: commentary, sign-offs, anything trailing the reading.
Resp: 6:20
